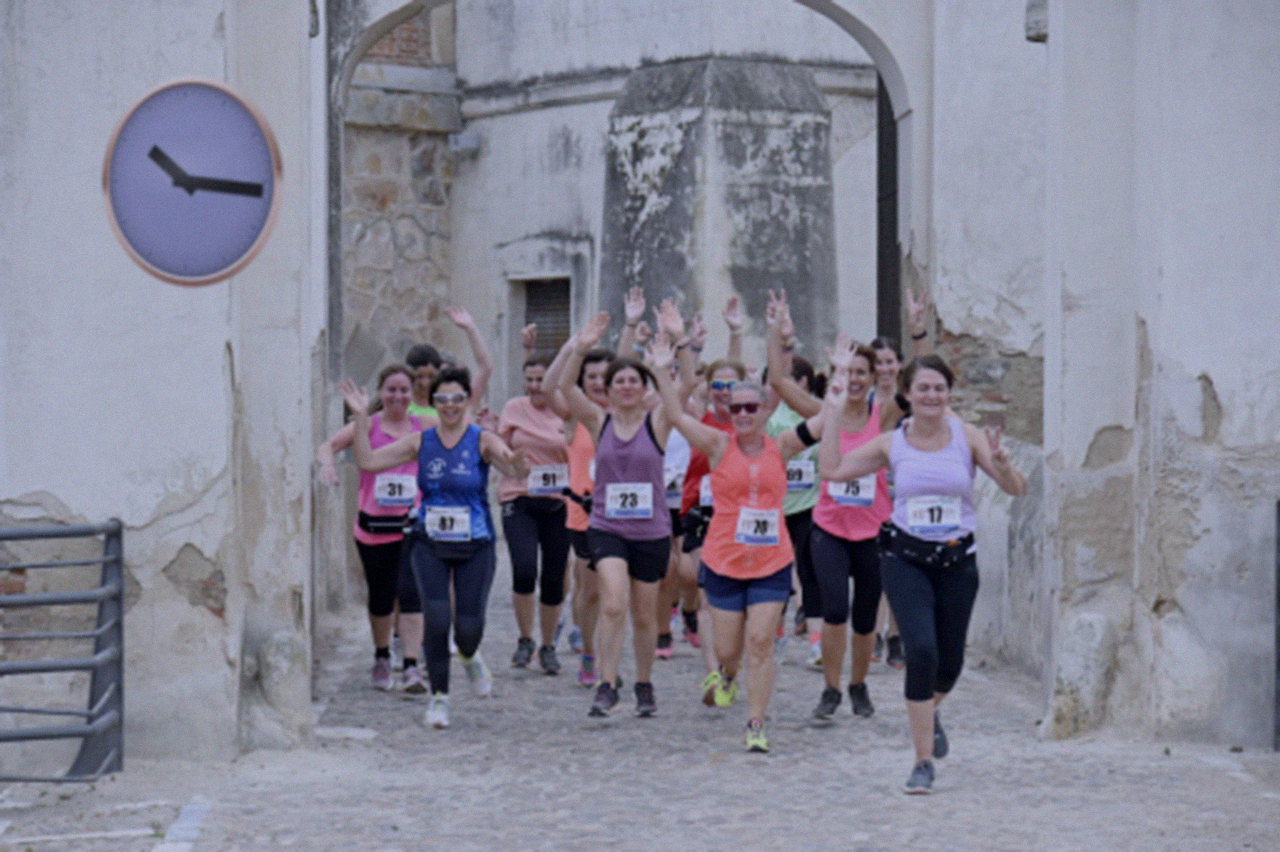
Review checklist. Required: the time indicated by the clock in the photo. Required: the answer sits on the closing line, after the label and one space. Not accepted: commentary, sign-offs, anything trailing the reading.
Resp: 10:16
